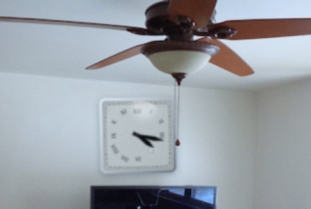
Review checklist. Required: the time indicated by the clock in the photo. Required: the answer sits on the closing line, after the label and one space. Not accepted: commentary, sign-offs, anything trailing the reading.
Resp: 4:17
